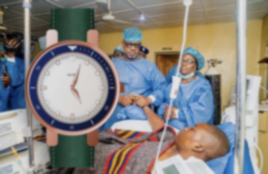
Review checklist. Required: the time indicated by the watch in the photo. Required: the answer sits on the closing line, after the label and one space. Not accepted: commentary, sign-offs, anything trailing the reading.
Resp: 5:03
